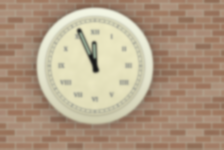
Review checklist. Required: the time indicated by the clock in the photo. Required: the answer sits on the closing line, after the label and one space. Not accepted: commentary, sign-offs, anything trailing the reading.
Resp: 11:56
